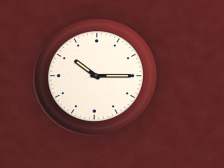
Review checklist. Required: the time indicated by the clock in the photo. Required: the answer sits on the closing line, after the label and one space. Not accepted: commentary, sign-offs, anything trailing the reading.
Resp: 10:15
